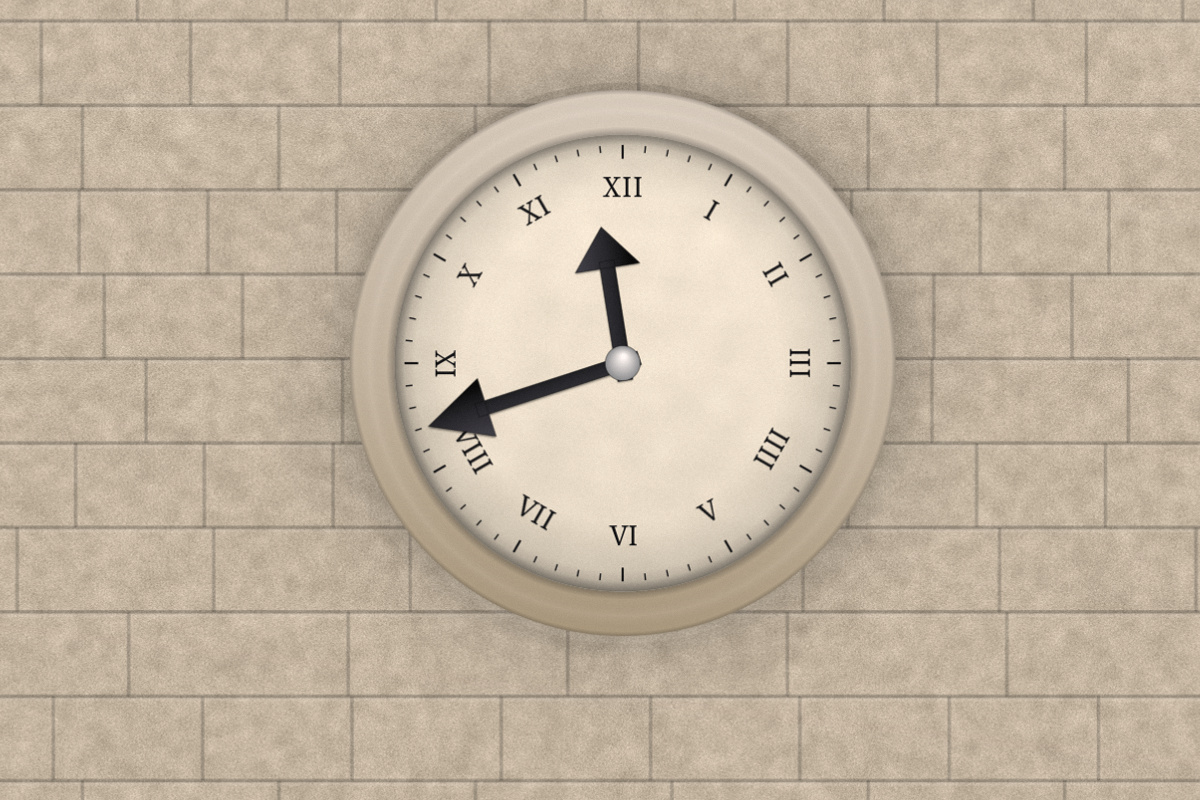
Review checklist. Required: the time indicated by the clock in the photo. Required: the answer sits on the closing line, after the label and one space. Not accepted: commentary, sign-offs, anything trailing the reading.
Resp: 11:42
